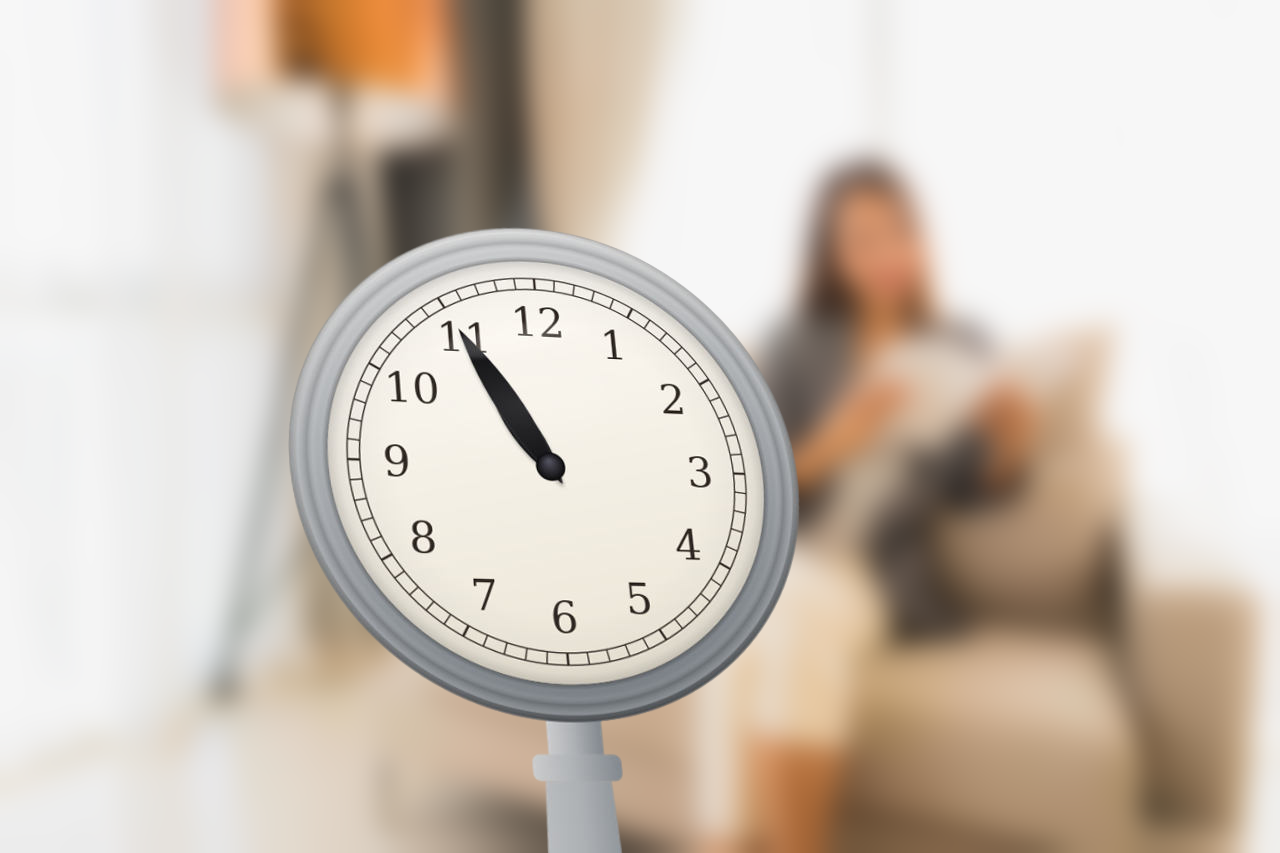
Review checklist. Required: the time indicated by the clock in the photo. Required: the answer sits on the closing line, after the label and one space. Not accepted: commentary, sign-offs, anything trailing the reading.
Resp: 10:55
